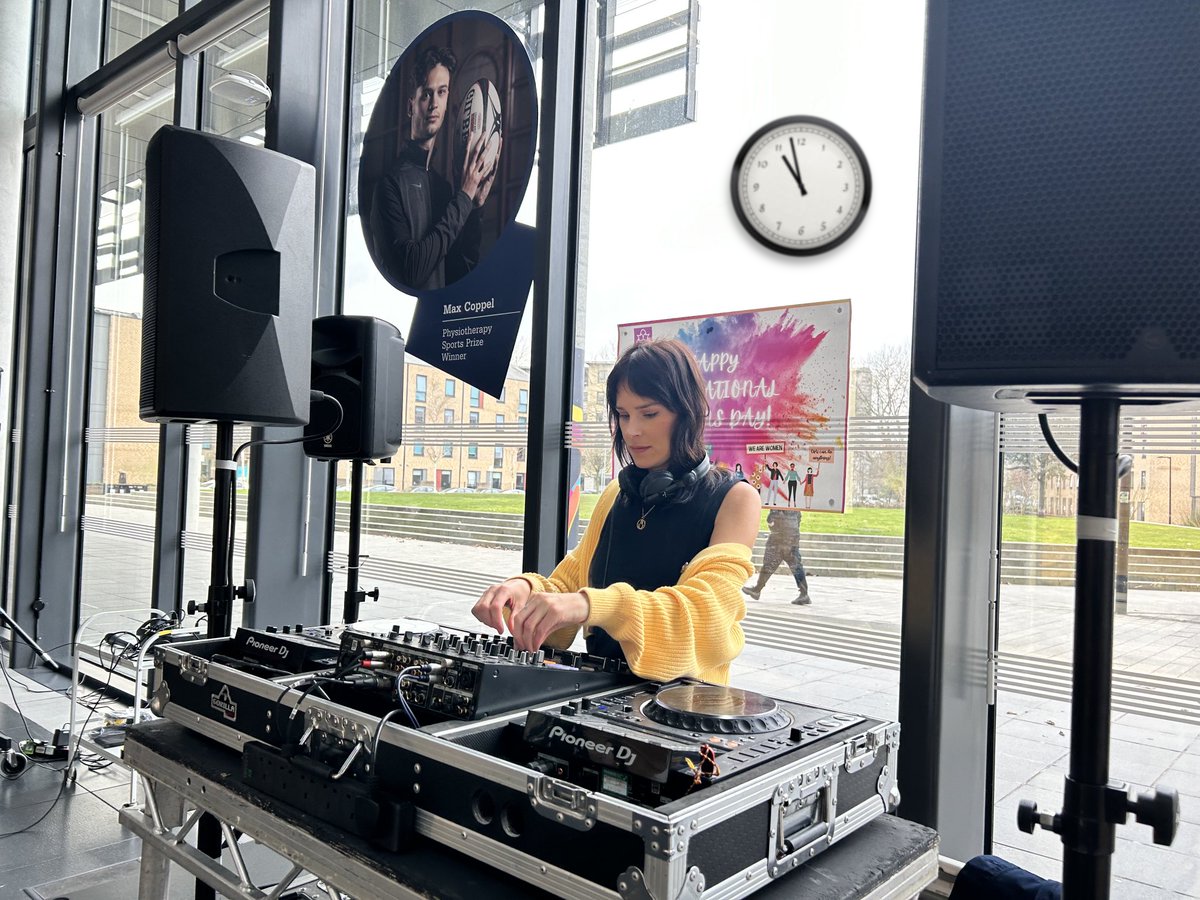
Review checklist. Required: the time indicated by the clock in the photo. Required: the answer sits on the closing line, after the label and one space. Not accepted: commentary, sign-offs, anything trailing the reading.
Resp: 10:58
